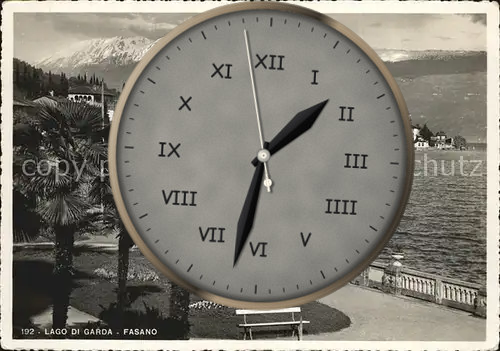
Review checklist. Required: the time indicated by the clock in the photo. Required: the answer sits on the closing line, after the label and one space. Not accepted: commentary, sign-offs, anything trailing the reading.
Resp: 1:31:58
